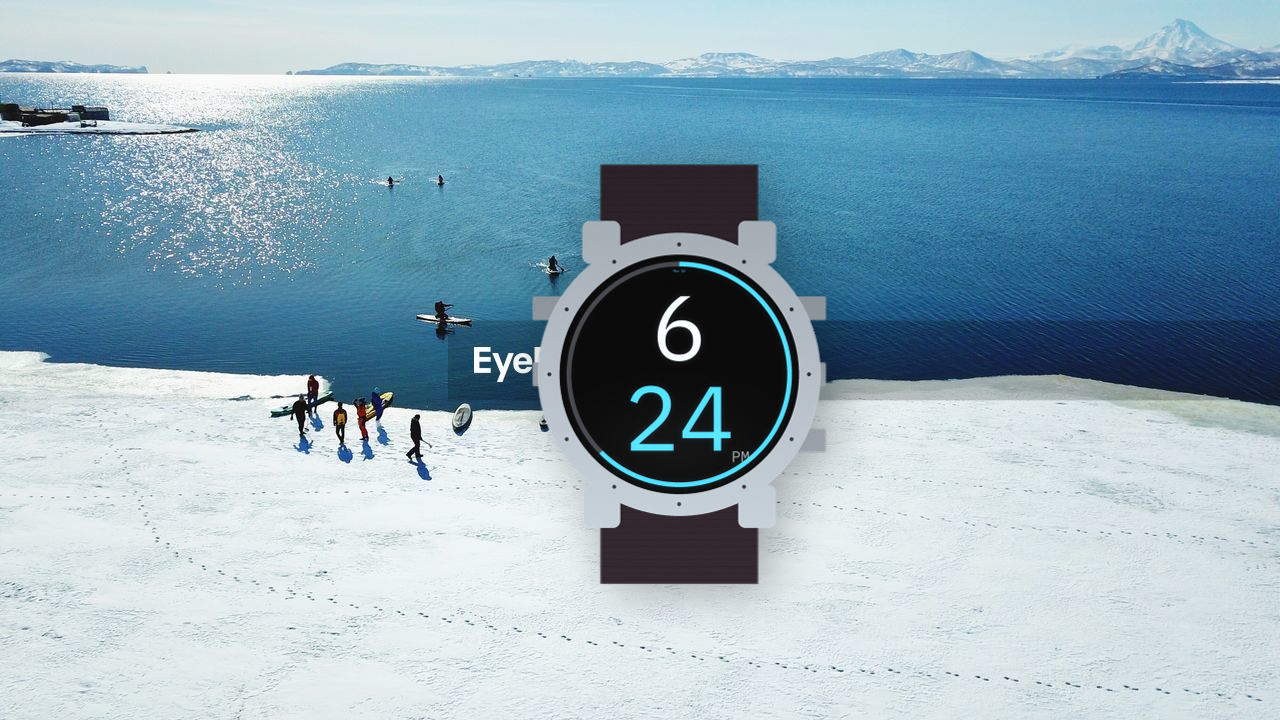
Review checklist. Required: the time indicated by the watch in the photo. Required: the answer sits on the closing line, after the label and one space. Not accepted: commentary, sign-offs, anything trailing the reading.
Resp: 6:24
